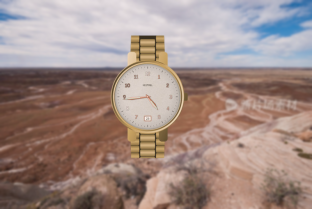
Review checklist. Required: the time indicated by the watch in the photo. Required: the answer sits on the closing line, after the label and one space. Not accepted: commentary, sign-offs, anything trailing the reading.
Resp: 4:44
